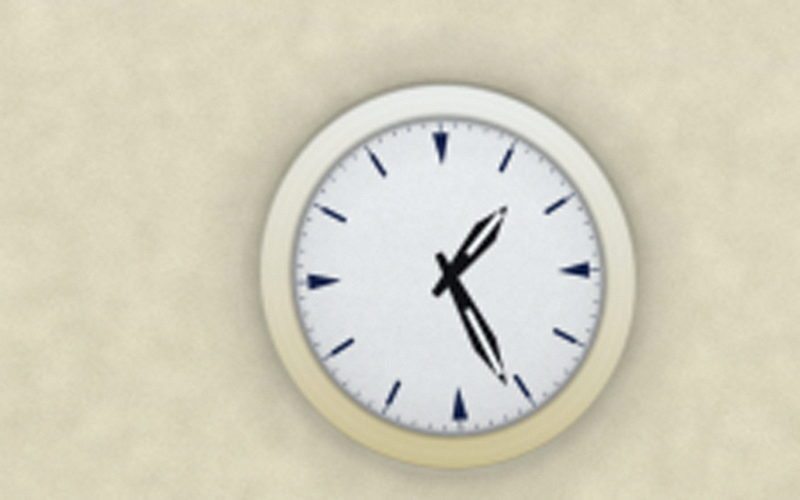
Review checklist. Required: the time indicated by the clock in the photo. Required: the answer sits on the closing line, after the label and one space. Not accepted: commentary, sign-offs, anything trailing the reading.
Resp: 1:26
